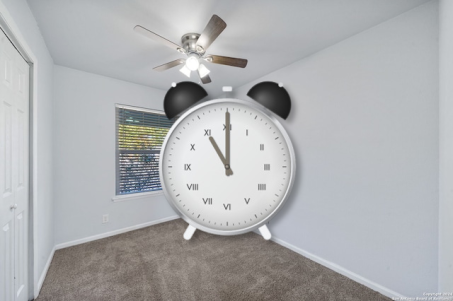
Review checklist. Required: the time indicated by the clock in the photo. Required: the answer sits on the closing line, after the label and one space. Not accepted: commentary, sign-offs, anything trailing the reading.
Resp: 11:00
